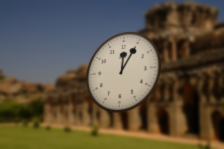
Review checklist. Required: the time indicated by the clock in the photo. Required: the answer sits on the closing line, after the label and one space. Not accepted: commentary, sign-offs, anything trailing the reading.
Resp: 12:05
